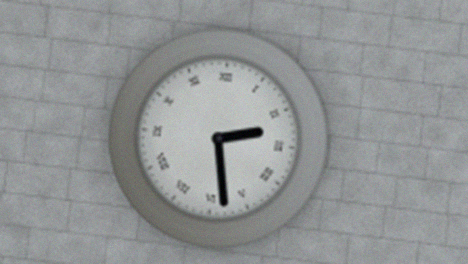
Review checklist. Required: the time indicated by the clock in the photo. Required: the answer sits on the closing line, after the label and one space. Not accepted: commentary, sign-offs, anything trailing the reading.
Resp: 2:28
